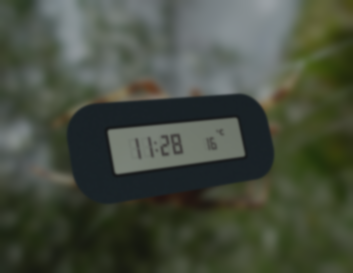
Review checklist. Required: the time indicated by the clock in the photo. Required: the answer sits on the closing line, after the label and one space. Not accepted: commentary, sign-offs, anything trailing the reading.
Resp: 11:28
